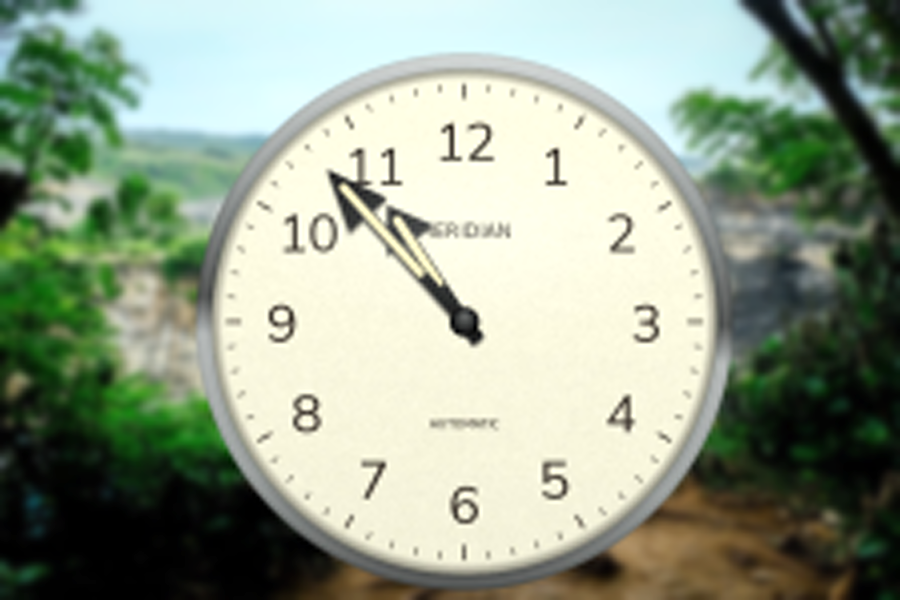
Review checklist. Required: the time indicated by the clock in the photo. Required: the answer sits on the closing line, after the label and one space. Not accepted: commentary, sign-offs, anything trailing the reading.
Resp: 10:53
